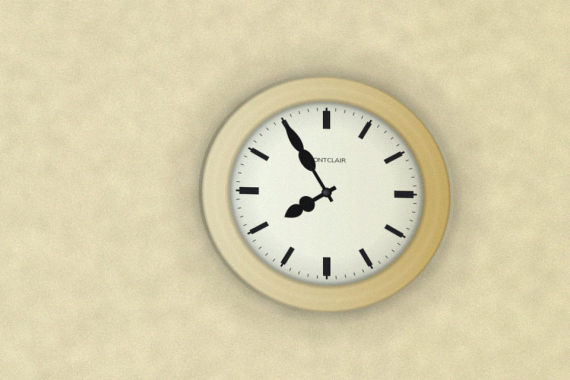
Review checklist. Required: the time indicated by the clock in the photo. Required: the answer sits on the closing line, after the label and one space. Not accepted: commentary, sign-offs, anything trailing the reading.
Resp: 7:55
